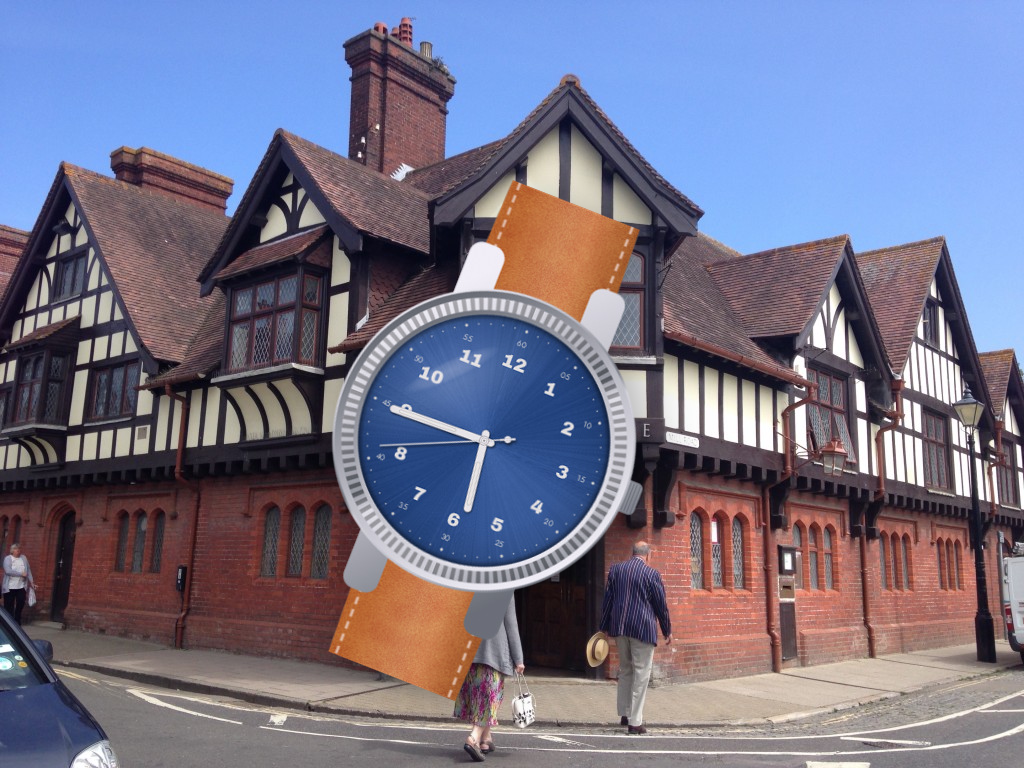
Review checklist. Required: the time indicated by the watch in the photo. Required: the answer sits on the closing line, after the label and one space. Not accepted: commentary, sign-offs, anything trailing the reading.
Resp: 5:44:41
